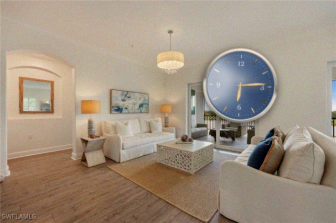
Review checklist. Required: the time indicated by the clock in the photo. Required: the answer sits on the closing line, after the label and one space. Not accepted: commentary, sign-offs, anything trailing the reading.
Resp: 6:14
